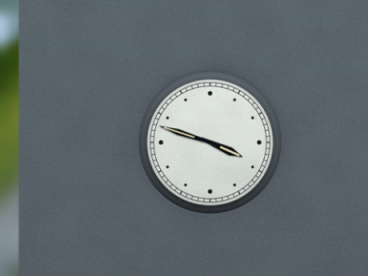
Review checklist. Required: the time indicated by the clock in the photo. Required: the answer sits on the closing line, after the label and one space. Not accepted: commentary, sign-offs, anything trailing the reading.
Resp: 3:48
